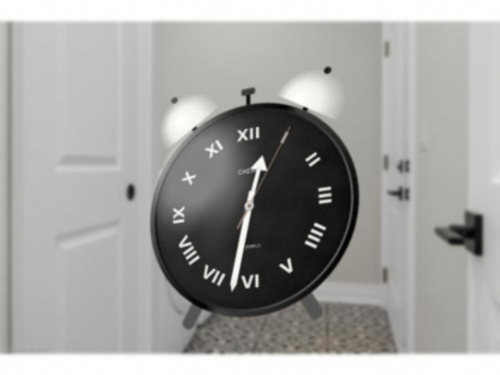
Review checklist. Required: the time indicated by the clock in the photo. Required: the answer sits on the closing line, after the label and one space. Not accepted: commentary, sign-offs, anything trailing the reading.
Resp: 12:32:05
